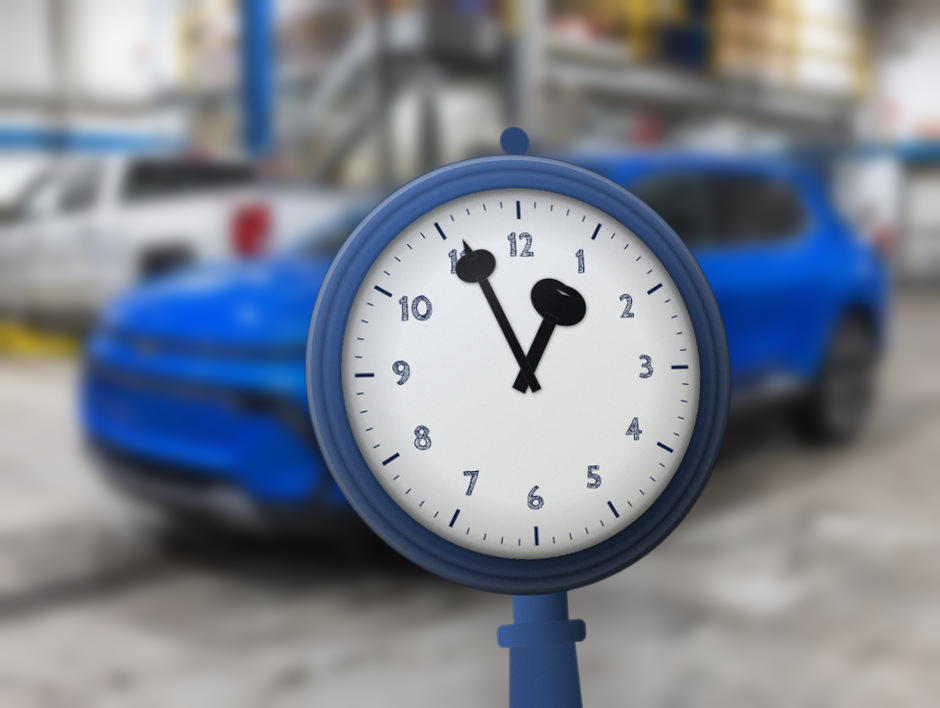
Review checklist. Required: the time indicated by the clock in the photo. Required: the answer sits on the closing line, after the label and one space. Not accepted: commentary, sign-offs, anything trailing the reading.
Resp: 12:56
